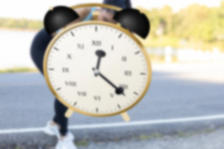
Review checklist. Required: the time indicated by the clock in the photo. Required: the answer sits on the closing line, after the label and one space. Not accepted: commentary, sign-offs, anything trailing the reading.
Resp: 12:22
